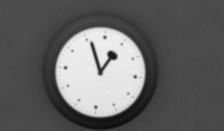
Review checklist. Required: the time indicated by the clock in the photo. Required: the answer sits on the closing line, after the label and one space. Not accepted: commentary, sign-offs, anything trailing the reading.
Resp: 12:56
